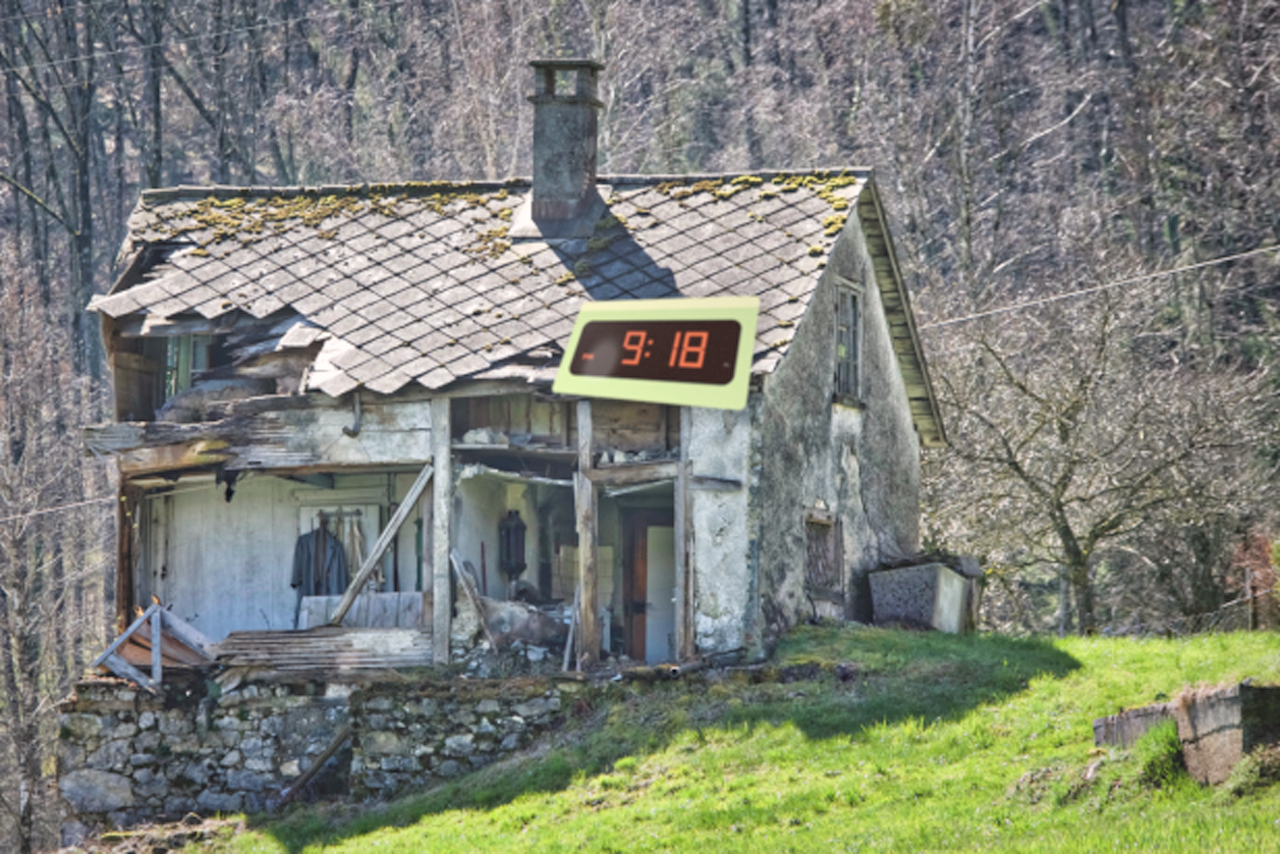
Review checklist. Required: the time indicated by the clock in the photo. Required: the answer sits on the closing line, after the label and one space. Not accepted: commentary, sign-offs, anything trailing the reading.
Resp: 9:18
